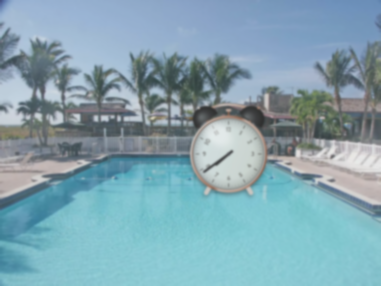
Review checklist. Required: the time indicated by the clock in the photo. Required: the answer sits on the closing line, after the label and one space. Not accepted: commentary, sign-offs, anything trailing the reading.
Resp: 7:39
